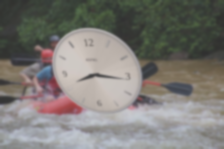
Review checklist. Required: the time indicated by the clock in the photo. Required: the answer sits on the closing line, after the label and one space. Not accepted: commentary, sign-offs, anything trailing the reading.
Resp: 8:16
